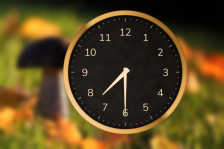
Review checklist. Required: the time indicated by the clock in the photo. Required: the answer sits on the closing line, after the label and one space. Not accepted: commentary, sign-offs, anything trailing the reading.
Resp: 7:30
